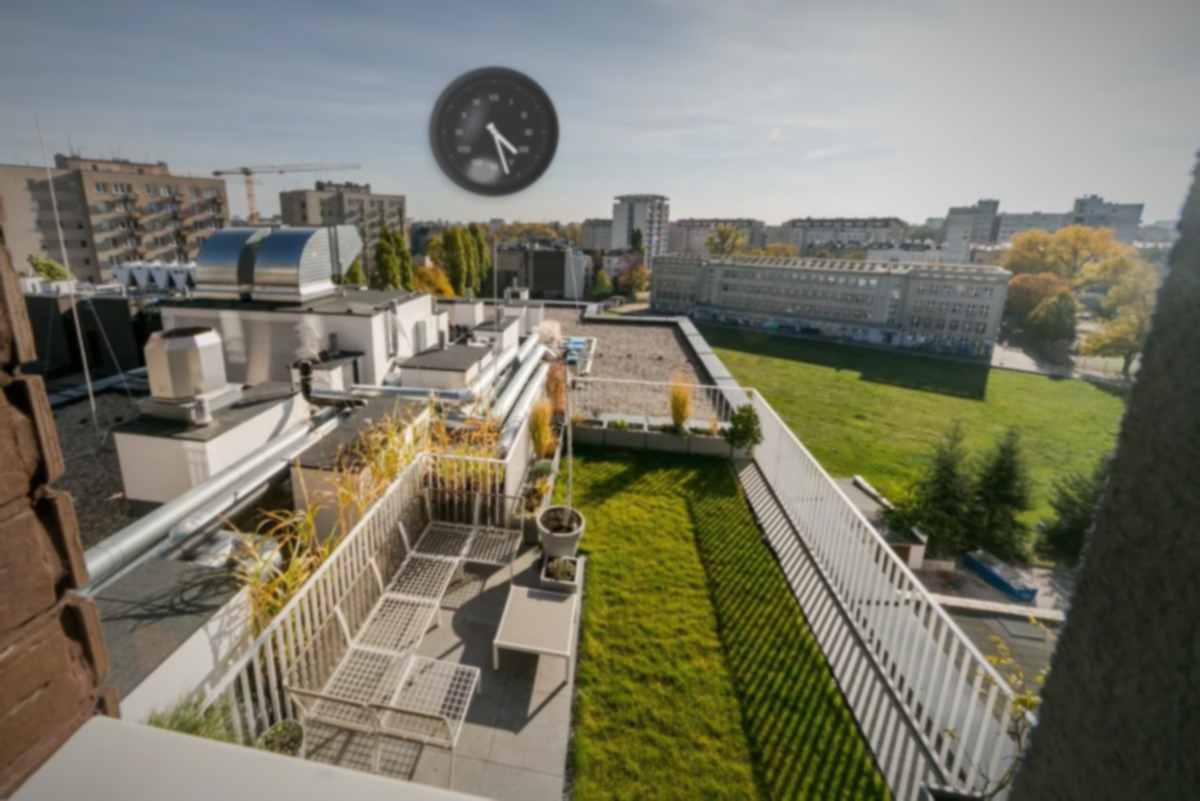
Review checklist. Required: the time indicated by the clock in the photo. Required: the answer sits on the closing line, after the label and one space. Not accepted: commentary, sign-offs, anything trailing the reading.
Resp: 4:27
